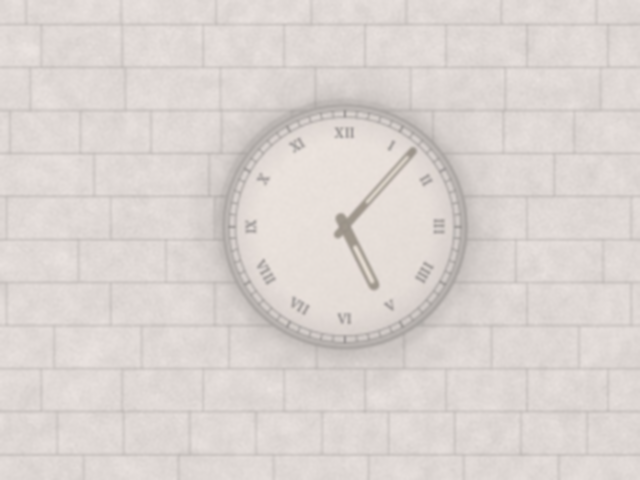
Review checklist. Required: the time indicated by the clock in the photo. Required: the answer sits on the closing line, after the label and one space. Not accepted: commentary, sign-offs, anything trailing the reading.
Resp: 5:07
